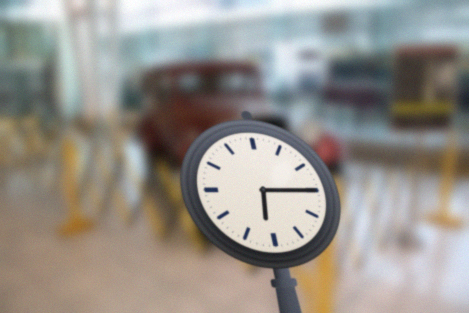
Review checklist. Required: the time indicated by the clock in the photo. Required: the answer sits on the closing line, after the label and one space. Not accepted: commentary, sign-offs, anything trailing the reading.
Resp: 6:15
